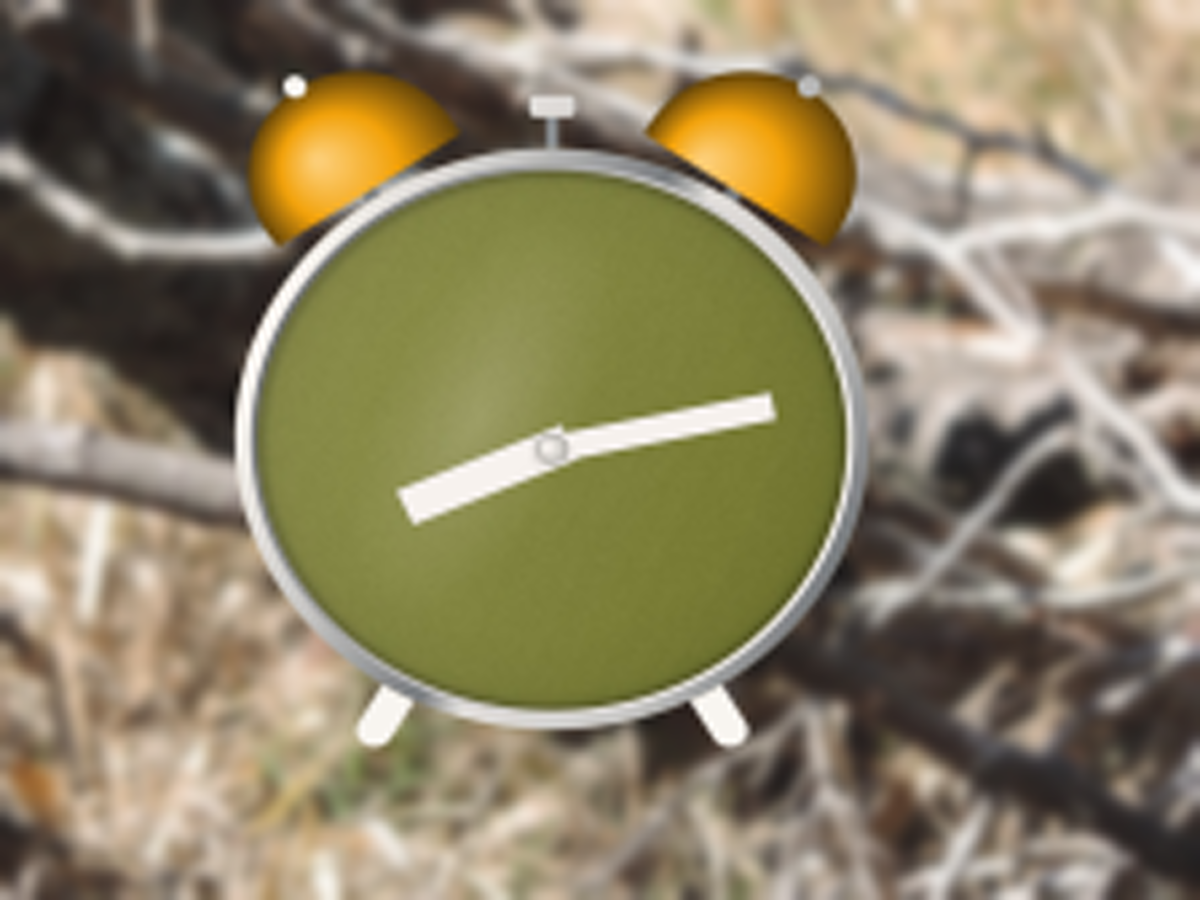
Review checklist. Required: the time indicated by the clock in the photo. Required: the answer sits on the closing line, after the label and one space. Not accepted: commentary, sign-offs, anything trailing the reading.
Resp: 8:13
